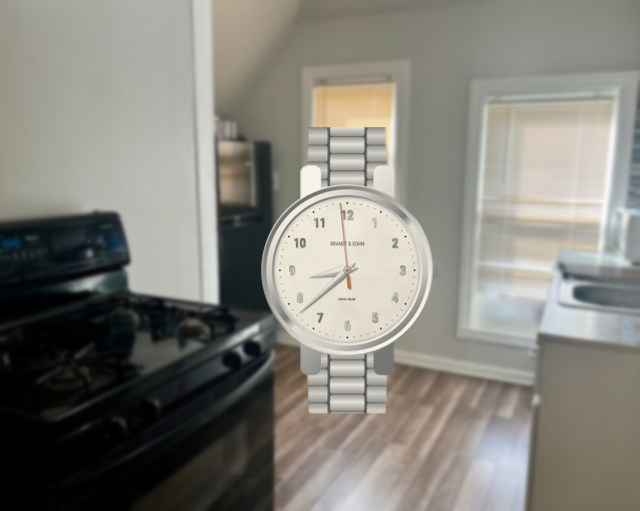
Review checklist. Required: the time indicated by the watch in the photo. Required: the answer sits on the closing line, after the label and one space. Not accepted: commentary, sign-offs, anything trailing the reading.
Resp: 8:37:59
